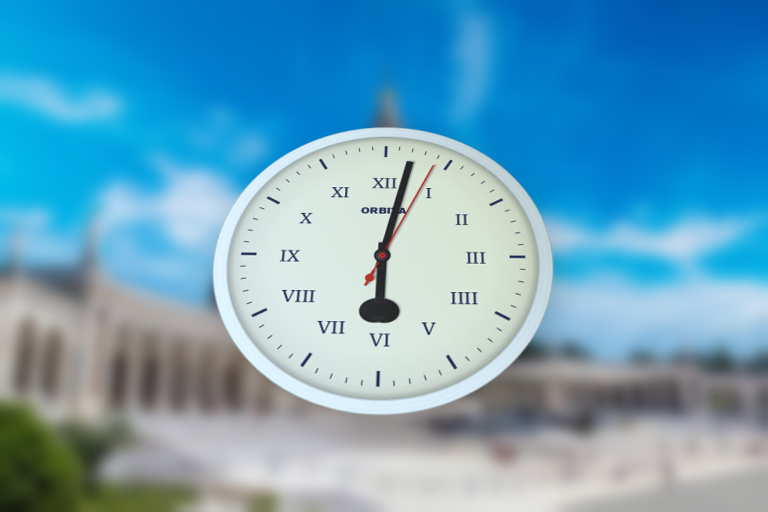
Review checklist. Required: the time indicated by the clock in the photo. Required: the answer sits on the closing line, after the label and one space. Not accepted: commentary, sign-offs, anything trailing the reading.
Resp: 6:02:04
